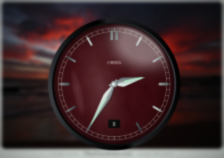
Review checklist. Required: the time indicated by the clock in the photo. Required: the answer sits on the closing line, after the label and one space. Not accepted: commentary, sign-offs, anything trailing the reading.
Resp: 2:35
